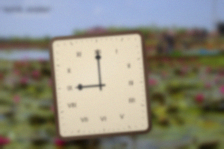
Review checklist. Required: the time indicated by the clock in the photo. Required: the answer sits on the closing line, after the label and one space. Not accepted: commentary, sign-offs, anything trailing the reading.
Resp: 9:00
